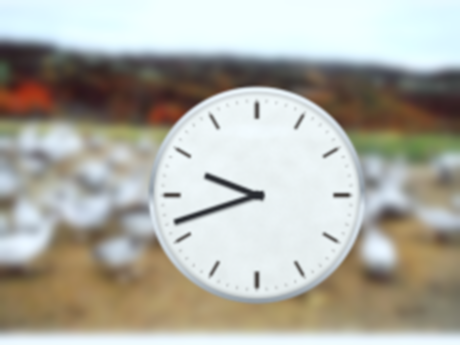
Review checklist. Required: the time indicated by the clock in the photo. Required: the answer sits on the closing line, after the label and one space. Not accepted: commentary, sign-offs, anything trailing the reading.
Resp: 9:42
